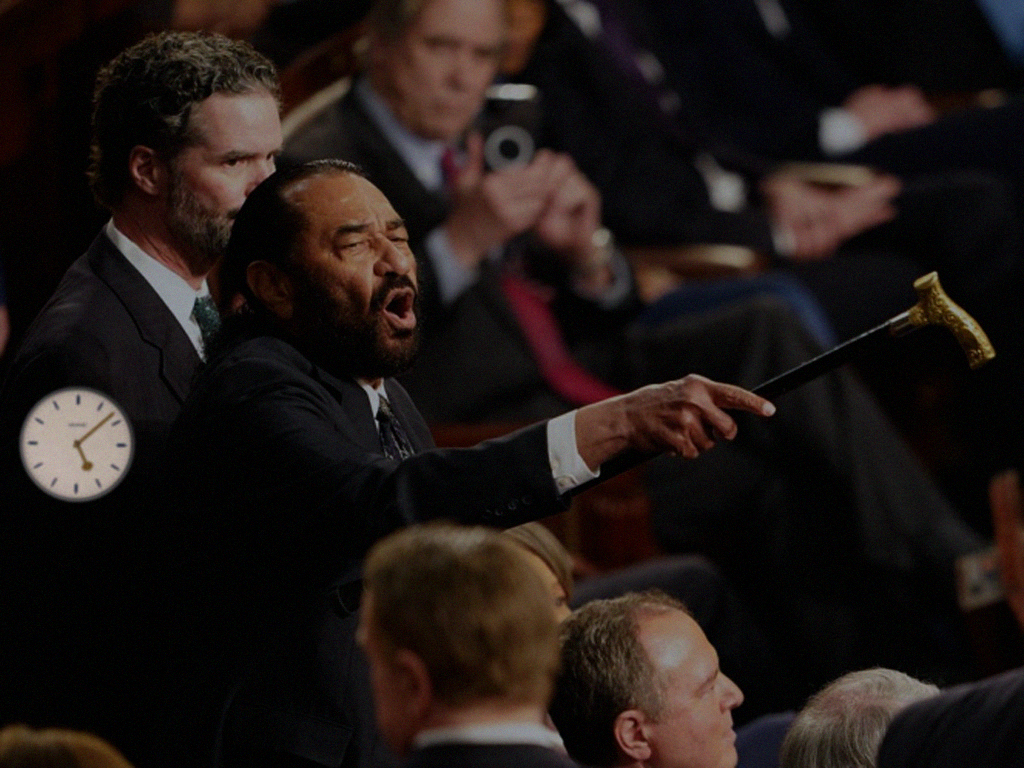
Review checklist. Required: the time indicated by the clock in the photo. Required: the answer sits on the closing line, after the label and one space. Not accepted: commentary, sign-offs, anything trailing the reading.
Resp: 5:08
